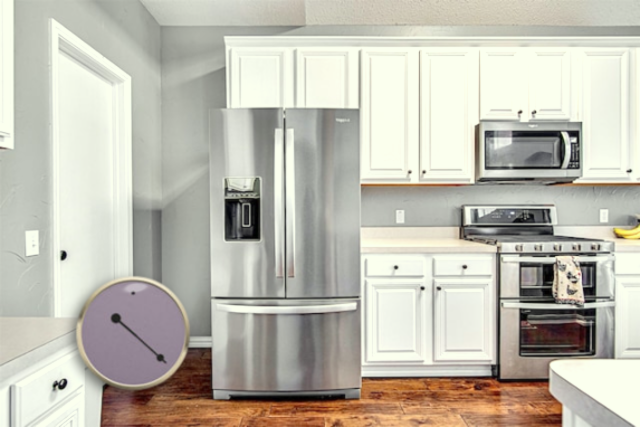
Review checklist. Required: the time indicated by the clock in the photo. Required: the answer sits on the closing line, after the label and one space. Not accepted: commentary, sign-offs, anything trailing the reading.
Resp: 10:22
